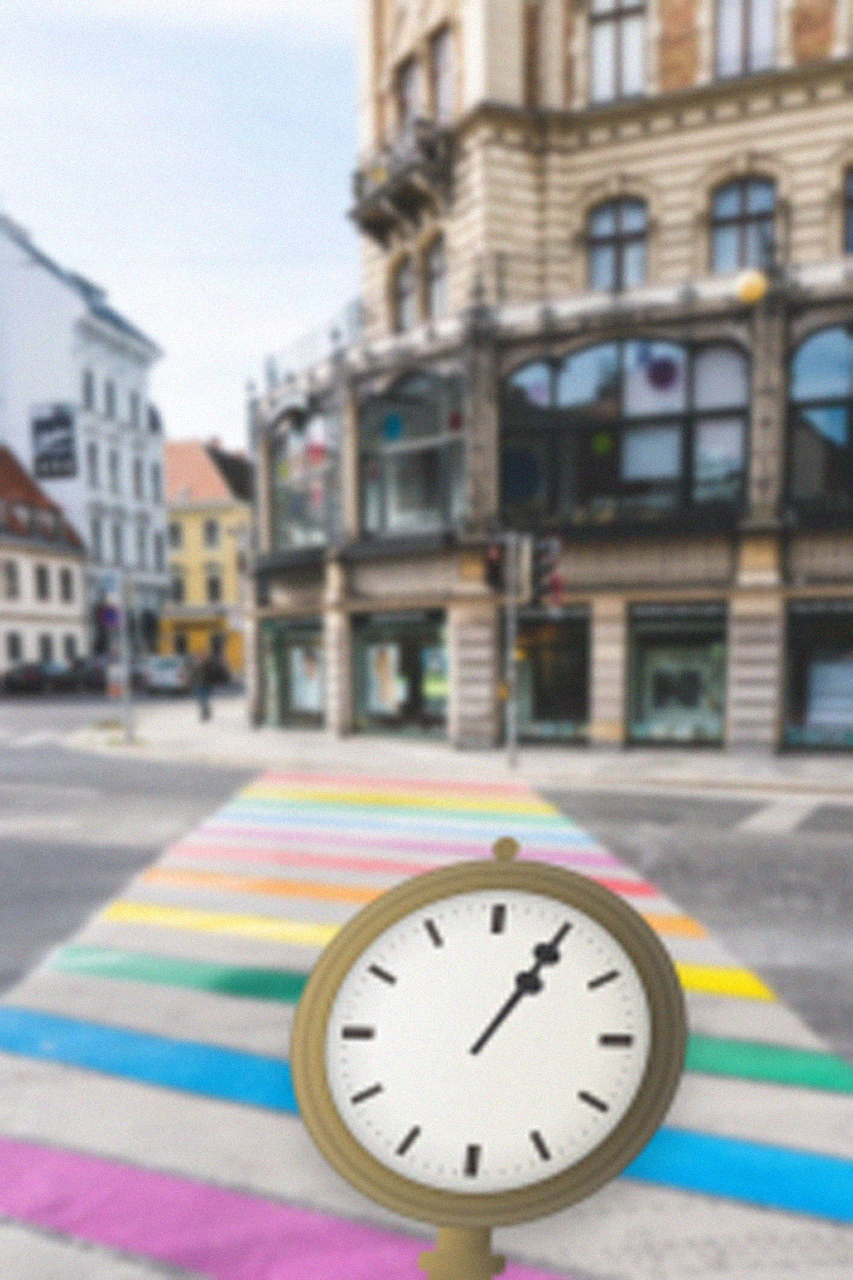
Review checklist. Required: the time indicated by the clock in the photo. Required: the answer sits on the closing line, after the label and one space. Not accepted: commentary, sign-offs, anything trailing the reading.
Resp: 1:05
